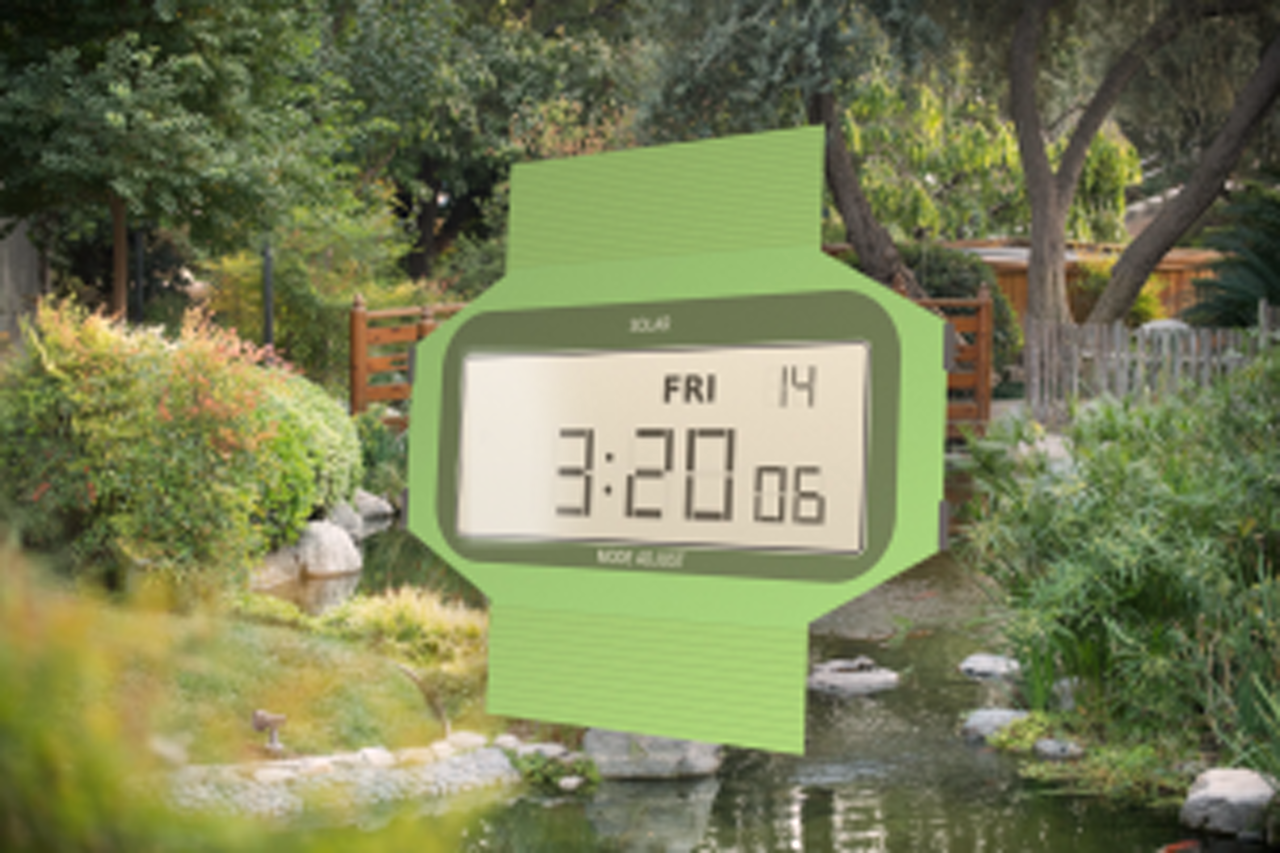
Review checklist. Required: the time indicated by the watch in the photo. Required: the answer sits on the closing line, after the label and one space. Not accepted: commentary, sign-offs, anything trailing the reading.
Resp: 3:20:06
